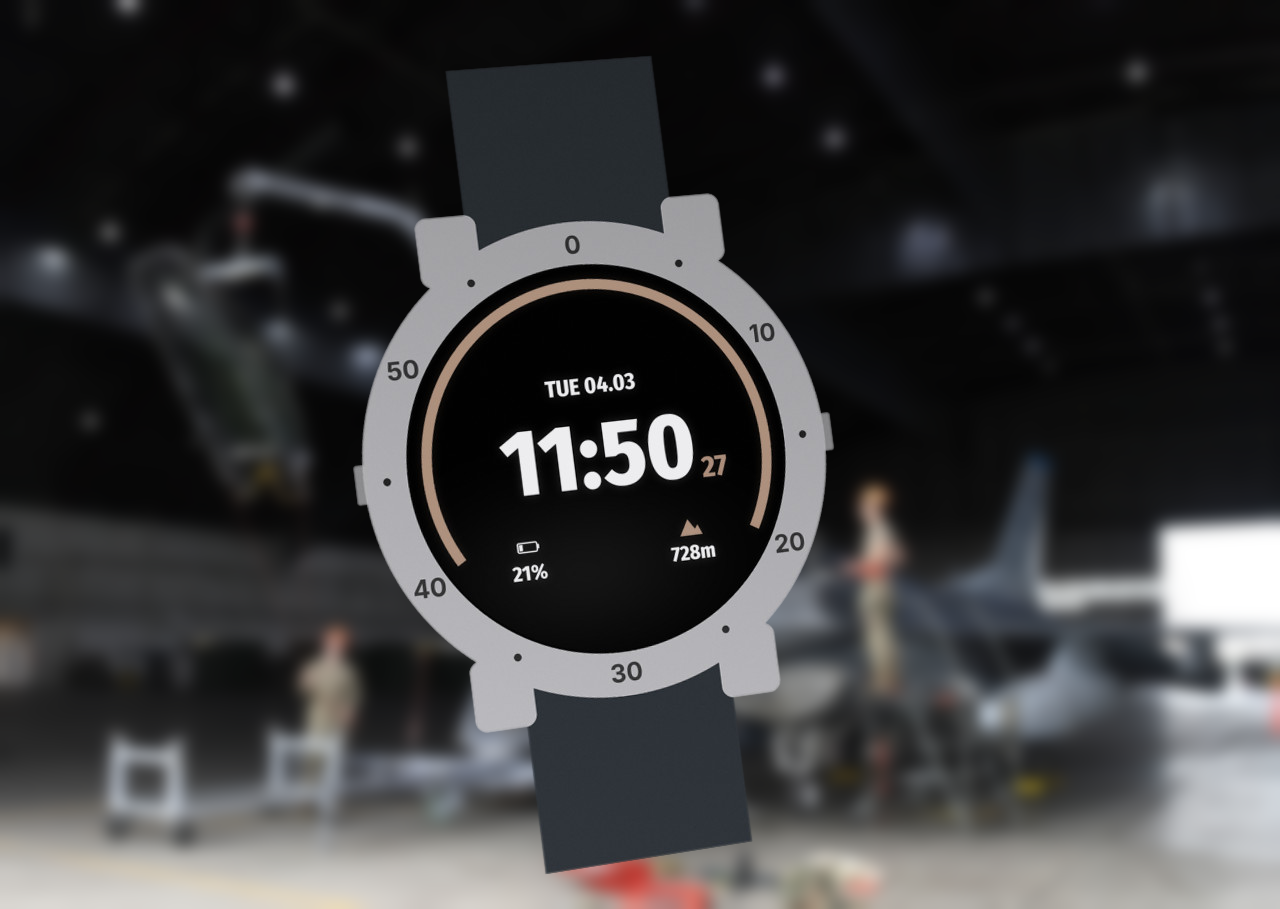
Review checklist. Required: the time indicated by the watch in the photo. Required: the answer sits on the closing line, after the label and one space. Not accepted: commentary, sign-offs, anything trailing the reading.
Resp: 11:50:27
